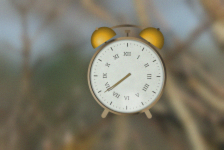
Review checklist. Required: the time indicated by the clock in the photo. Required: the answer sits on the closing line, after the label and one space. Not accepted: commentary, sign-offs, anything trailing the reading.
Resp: 7:39
